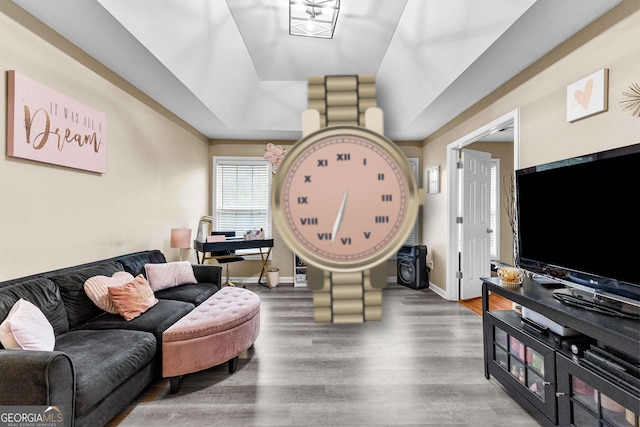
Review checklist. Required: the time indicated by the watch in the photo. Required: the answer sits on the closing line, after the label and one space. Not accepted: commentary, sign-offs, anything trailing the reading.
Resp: 6:33
